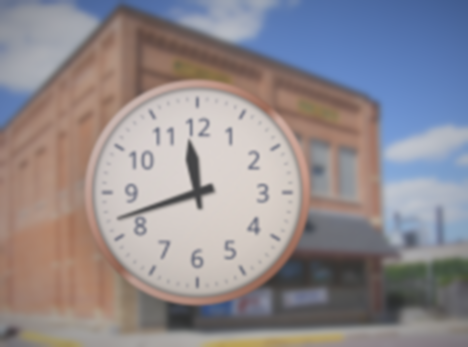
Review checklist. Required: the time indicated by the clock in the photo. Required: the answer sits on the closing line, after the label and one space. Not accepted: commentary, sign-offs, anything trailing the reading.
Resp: 11:42
